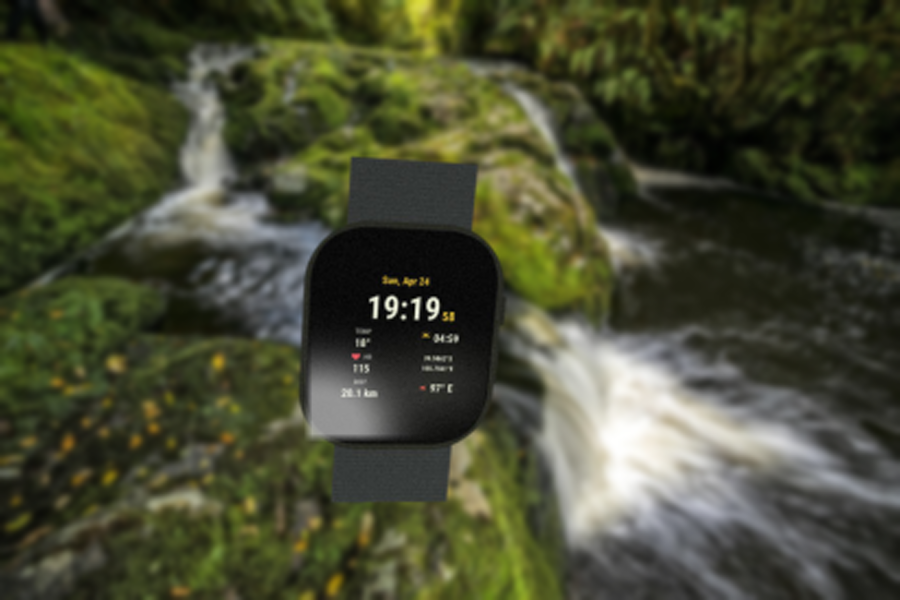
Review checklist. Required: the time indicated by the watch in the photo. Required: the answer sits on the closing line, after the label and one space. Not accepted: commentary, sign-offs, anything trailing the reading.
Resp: 19:19
